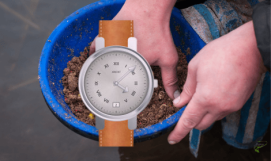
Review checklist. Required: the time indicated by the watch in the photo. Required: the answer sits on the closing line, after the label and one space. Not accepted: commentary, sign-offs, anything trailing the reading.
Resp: 4:08
